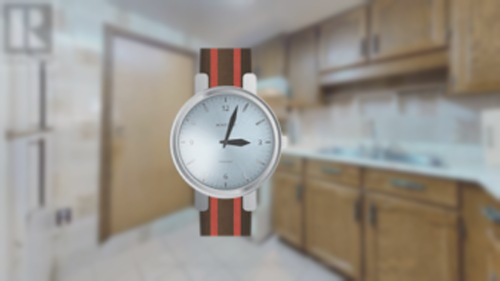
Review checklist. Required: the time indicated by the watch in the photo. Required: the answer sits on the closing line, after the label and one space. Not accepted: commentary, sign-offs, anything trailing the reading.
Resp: 3:03
